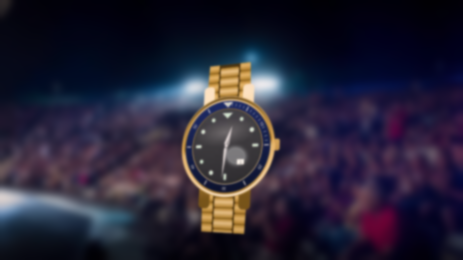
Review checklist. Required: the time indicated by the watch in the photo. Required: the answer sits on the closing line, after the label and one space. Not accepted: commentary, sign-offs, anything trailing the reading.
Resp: 12:31
